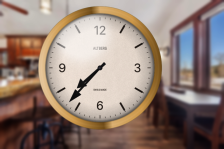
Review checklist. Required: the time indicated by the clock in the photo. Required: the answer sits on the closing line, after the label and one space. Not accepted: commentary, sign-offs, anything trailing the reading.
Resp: 7:37
